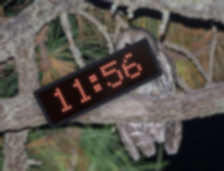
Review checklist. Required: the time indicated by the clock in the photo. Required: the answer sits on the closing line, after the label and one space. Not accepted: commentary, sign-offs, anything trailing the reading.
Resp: 11:56
